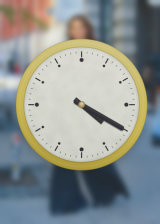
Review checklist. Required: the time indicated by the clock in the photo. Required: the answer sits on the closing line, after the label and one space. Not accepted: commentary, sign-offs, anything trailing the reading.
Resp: 4:20
